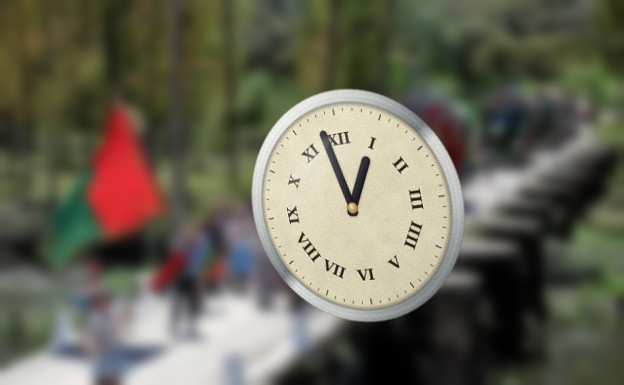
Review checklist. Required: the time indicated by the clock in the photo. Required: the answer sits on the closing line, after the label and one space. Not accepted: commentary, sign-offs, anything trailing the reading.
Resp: 12:58
